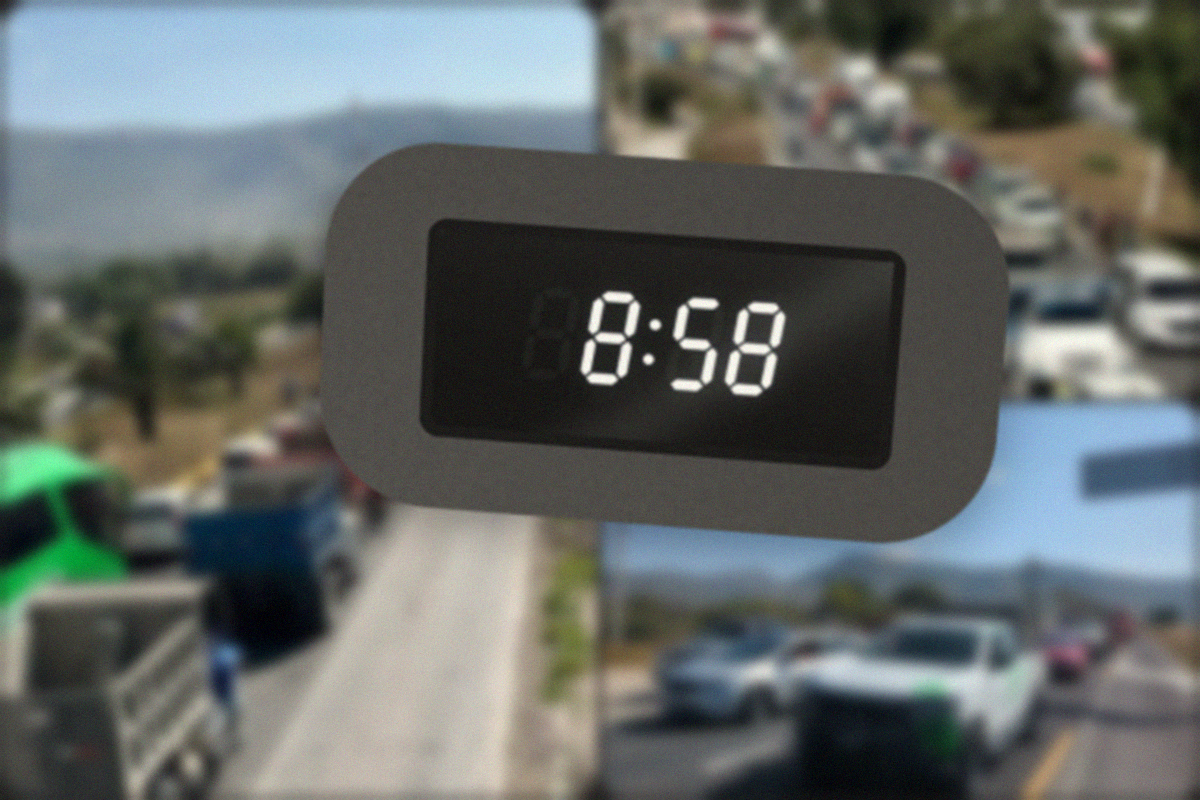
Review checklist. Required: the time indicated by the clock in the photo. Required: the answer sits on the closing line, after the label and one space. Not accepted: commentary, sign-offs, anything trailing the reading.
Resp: 8:58
